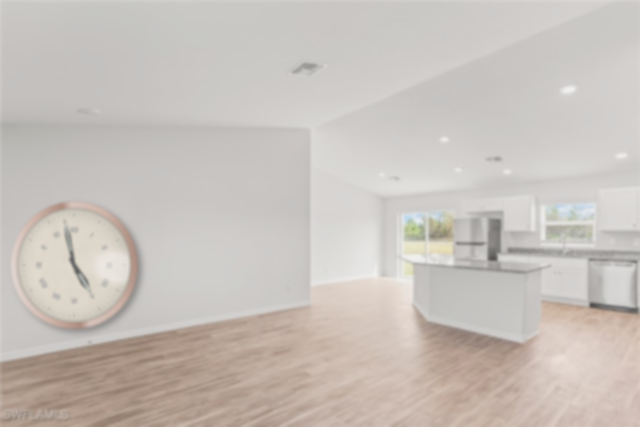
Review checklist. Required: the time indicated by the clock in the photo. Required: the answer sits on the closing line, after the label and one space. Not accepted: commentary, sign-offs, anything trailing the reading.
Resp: 4:58
